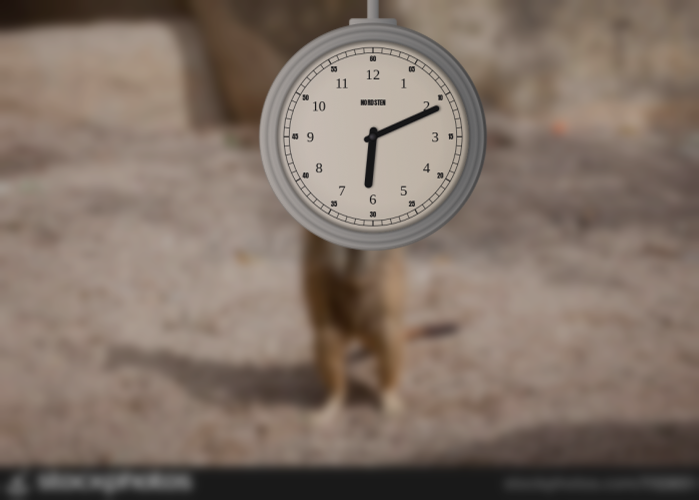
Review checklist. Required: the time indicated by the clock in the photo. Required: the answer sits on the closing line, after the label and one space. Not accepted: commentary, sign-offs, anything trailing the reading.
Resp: 6:11
